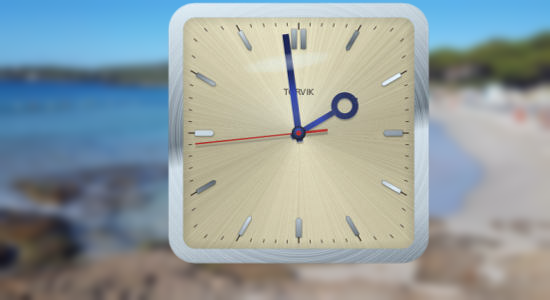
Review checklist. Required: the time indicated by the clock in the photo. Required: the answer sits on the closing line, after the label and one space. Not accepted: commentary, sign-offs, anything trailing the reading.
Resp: 1:58:44
